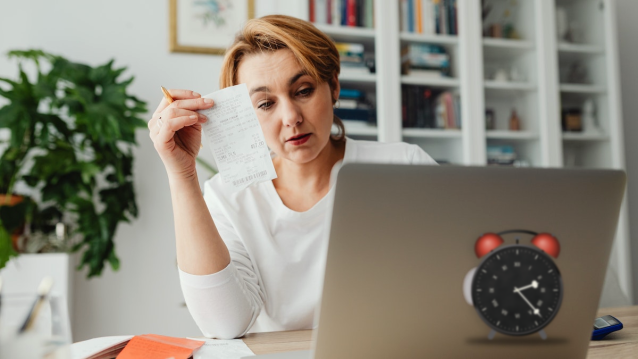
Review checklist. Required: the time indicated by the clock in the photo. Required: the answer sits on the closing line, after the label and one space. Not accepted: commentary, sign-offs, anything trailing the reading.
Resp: 2:23
